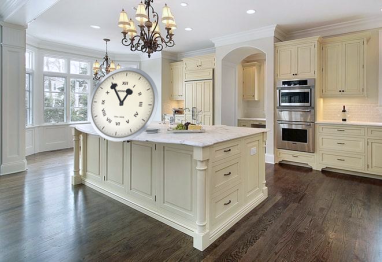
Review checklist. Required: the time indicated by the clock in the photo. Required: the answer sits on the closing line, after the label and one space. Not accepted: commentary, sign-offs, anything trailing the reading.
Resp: 12:54
